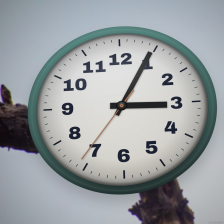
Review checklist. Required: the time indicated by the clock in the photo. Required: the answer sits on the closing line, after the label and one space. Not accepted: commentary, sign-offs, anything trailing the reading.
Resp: 3:04:36
